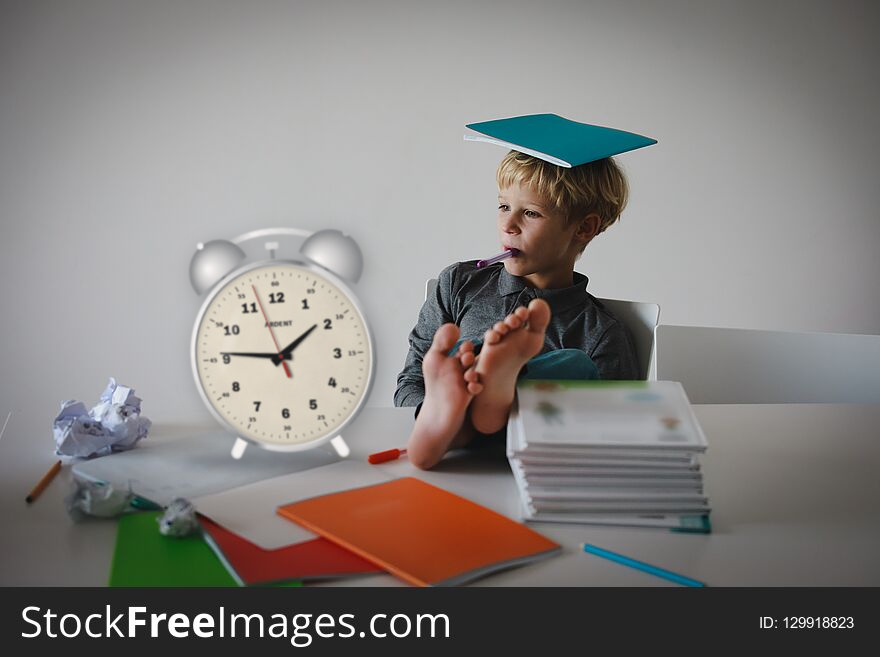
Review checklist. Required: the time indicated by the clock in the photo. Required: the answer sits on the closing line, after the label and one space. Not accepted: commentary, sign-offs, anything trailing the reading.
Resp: 1:45:57
